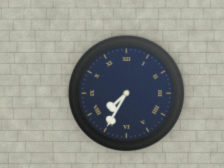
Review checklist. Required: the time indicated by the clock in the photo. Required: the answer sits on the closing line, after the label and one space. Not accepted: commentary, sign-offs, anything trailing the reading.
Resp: 7:35
